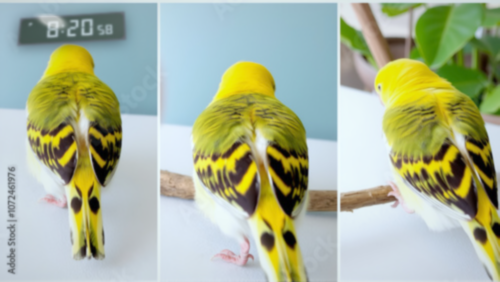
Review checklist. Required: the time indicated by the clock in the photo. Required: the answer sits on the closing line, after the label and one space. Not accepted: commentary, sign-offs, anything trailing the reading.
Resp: 8:20
